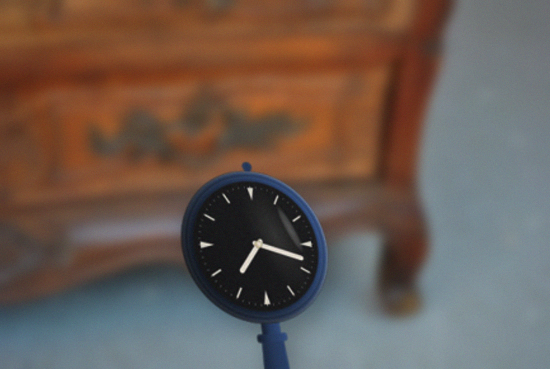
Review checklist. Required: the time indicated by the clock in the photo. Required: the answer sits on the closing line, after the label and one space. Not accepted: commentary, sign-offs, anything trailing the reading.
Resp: 7:18
